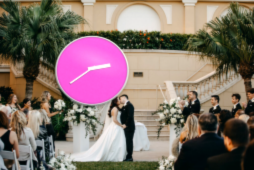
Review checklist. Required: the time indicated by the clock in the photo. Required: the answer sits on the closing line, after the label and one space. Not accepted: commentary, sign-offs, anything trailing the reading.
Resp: 2:39
